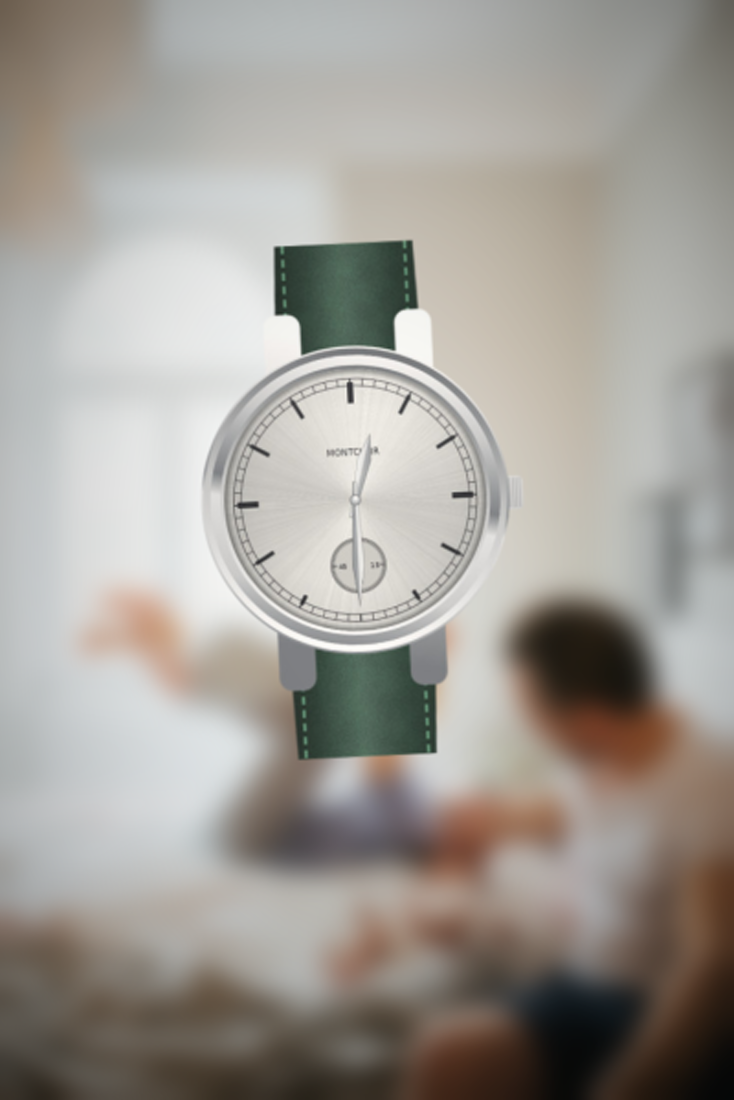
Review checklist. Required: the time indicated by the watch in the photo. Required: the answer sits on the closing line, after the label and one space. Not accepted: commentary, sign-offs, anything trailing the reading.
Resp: 12:30
